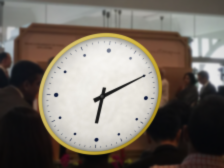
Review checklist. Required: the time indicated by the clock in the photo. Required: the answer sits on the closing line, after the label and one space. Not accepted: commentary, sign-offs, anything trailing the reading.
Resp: 6:10
